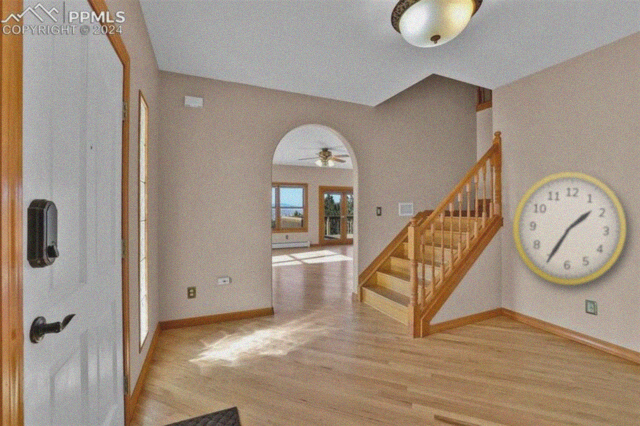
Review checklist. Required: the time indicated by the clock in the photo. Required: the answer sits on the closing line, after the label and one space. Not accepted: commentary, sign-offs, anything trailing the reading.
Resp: 1:35
